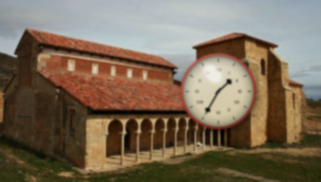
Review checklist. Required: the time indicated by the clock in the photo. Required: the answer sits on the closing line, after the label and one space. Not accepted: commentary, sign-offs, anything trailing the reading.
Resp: 1:35
